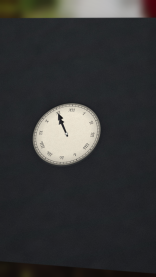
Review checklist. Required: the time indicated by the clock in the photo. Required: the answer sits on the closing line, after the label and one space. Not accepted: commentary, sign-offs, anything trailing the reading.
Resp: 10:55
